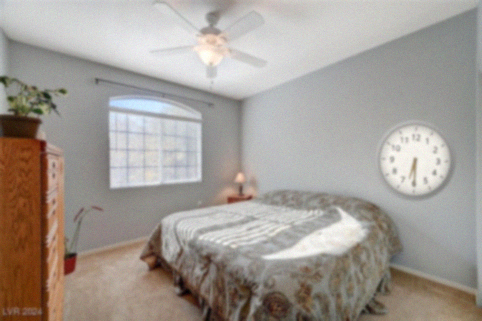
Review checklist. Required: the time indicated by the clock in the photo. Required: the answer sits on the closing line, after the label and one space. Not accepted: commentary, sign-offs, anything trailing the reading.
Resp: 6:30
